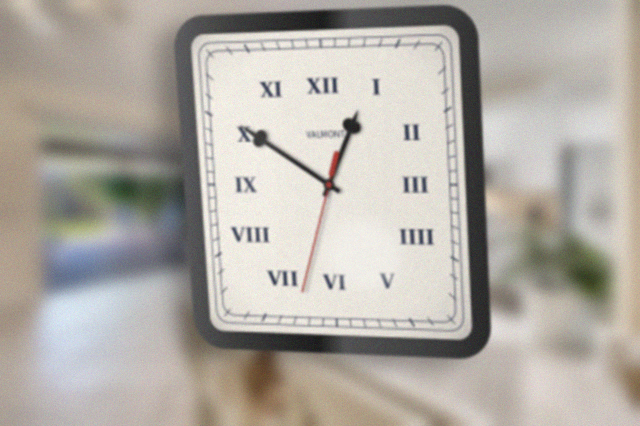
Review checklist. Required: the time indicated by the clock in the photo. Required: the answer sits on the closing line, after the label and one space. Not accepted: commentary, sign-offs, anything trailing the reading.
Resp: 12:50:33
